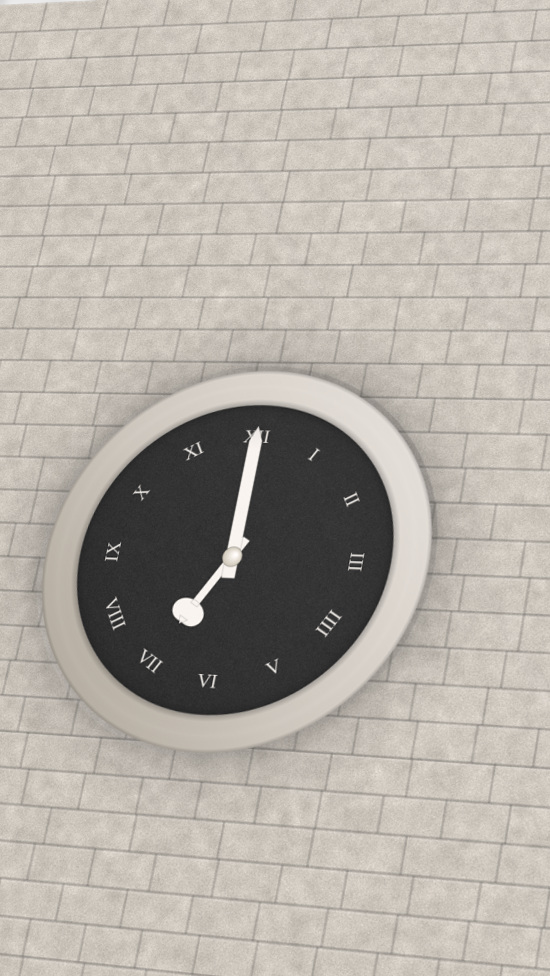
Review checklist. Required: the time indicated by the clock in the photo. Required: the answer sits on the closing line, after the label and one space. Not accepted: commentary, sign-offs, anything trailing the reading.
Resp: 7:00
